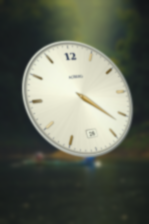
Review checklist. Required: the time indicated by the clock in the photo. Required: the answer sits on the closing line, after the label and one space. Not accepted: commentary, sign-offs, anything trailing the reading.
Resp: 4:22
